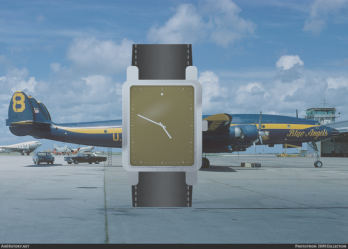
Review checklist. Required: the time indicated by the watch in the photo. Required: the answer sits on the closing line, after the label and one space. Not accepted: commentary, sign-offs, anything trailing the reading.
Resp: 4:49
